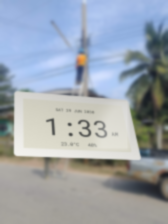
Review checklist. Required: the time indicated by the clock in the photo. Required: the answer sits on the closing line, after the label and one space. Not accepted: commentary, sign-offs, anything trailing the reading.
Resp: 1:33
